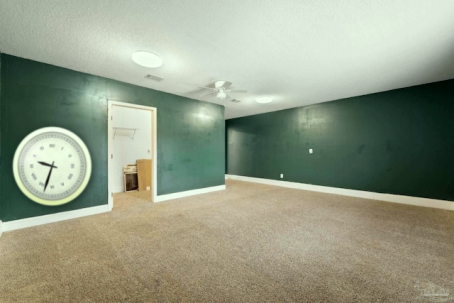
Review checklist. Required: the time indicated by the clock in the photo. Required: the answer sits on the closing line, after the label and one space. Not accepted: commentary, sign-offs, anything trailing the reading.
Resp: 9:33
